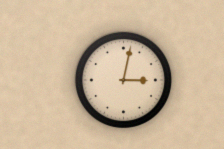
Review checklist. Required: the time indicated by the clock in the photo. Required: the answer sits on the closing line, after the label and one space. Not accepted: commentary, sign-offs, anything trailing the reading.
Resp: 3:02
